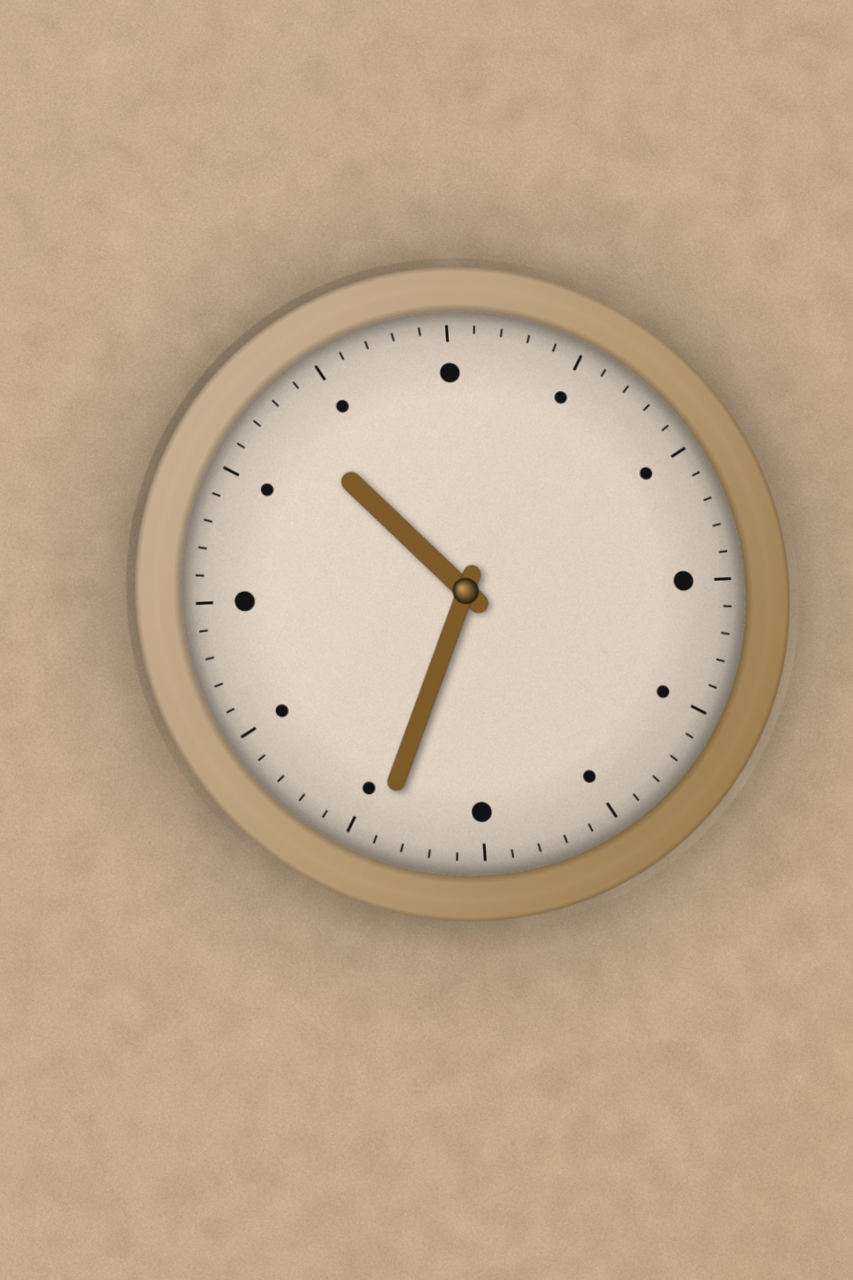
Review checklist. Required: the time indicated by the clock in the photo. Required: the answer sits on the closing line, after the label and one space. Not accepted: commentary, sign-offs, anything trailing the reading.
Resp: 10:34
